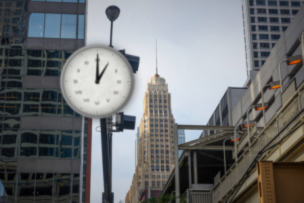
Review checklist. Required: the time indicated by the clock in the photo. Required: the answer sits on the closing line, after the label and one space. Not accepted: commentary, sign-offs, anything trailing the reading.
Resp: 1:00
